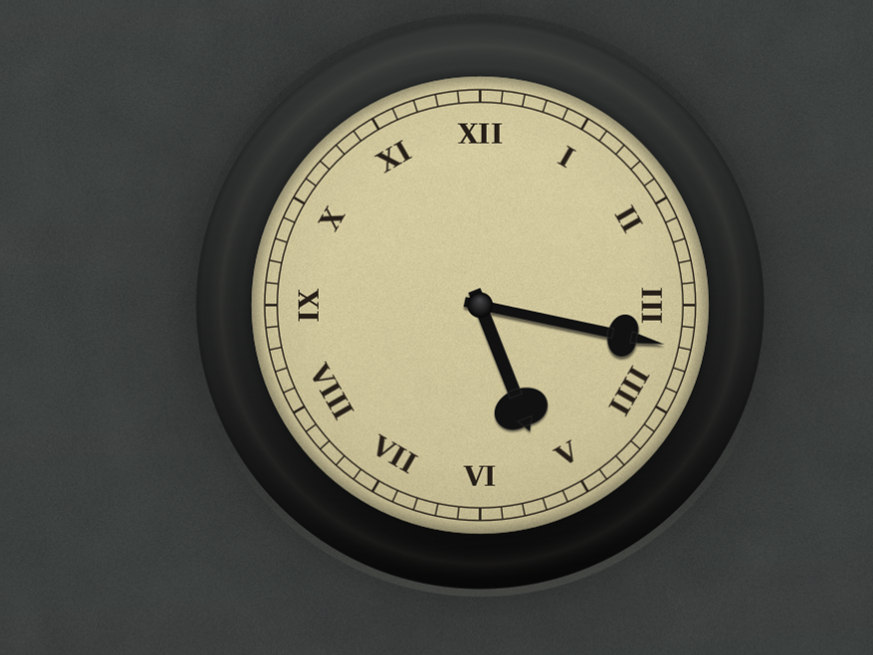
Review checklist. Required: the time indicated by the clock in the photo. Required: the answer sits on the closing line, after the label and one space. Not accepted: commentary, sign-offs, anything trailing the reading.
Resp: 5:17
